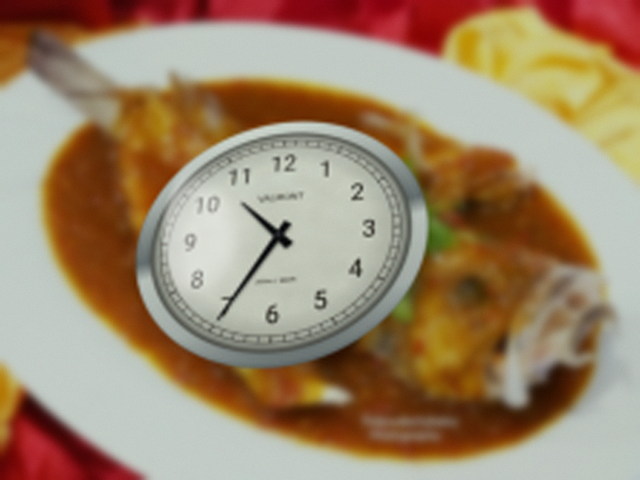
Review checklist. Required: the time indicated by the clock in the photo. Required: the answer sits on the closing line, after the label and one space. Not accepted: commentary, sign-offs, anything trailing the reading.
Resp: 10:35
